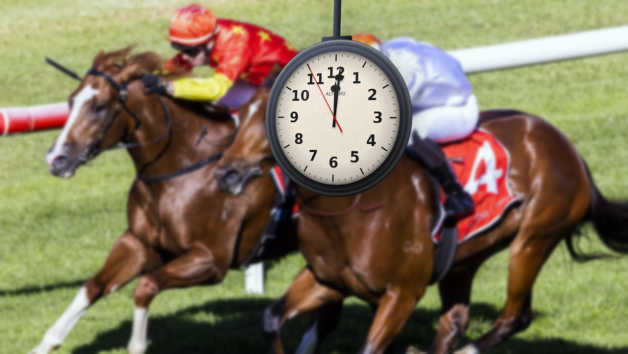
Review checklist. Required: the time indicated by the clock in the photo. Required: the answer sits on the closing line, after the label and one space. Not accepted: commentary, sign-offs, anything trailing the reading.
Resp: 12:00:55
